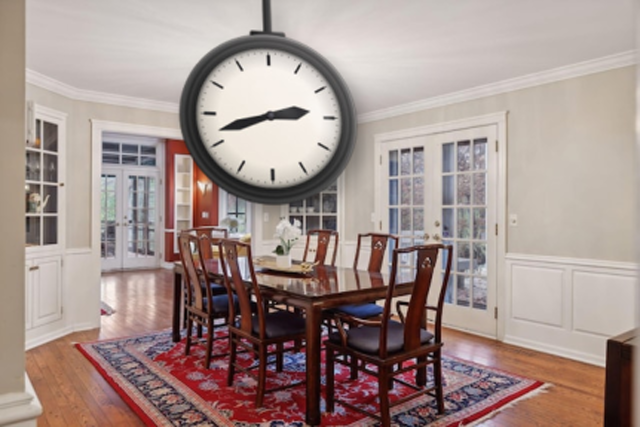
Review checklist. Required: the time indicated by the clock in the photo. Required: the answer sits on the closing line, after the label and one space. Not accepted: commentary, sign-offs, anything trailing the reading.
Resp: 2:42
